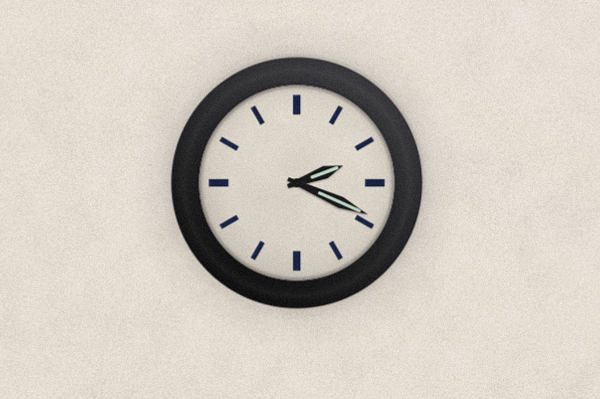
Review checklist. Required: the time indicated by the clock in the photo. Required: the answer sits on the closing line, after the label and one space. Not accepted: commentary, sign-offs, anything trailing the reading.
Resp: 2:19
